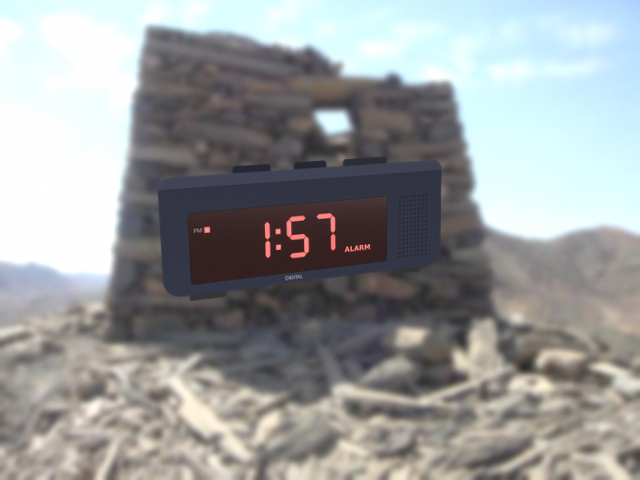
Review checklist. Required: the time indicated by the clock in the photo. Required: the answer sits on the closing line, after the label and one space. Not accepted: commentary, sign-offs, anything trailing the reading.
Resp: 1:57
